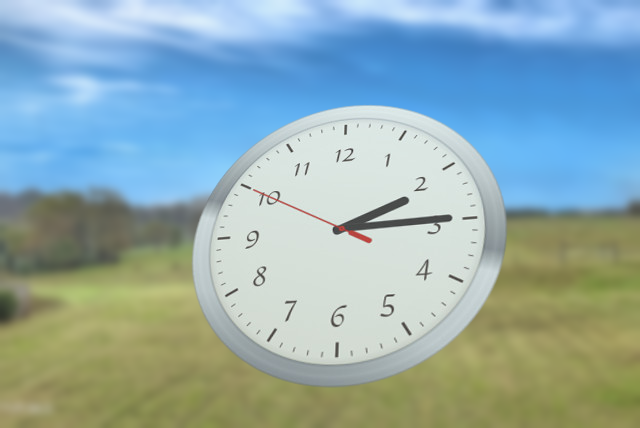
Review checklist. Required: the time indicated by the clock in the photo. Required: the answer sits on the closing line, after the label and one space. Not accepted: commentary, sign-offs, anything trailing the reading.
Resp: 2:14:50
